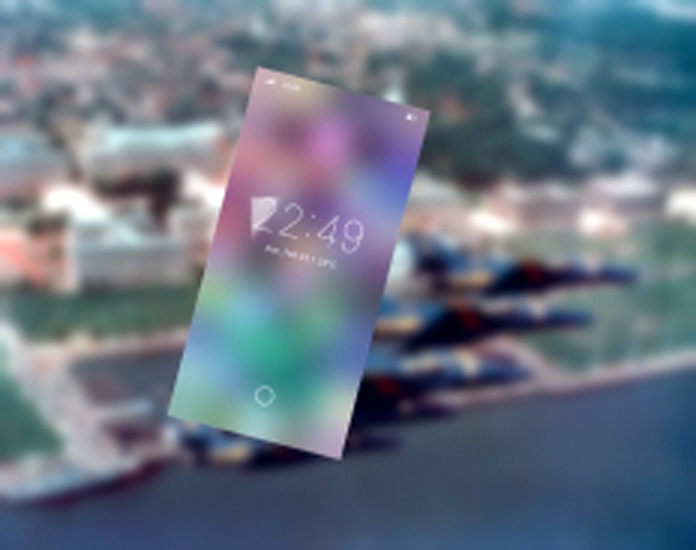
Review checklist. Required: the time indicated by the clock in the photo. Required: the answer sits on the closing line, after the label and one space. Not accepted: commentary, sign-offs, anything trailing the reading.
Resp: 22:49
